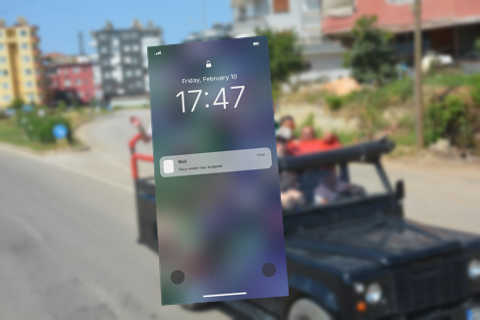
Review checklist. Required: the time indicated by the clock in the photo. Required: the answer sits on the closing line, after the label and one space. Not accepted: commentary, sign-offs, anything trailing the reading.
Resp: 17:47
